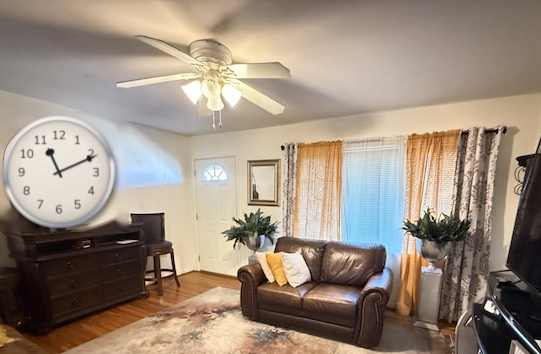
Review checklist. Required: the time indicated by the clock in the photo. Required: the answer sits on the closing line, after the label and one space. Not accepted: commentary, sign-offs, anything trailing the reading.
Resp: 11:11
